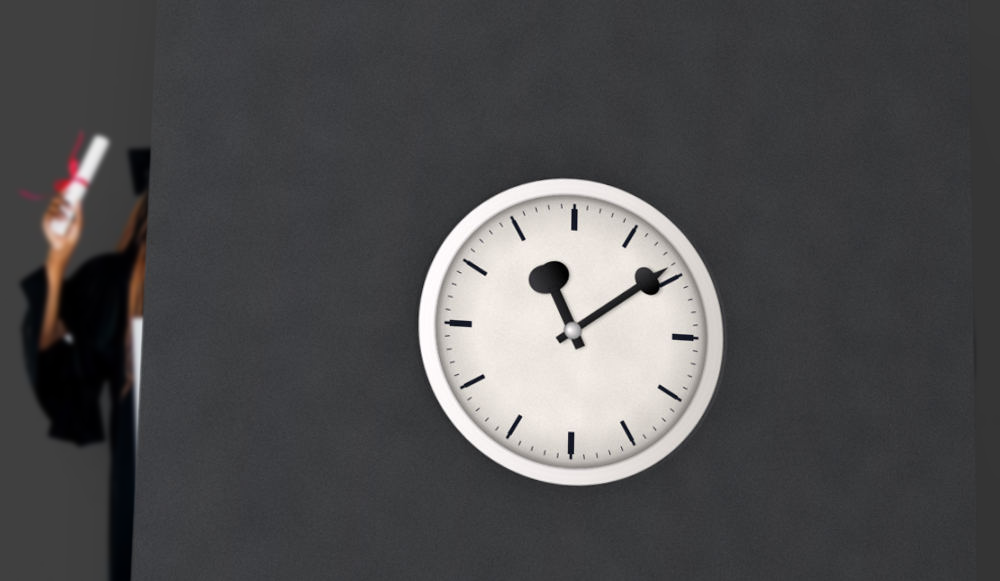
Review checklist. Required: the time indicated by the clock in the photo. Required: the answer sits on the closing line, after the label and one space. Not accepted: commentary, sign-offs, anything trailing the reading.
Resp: 11:09
